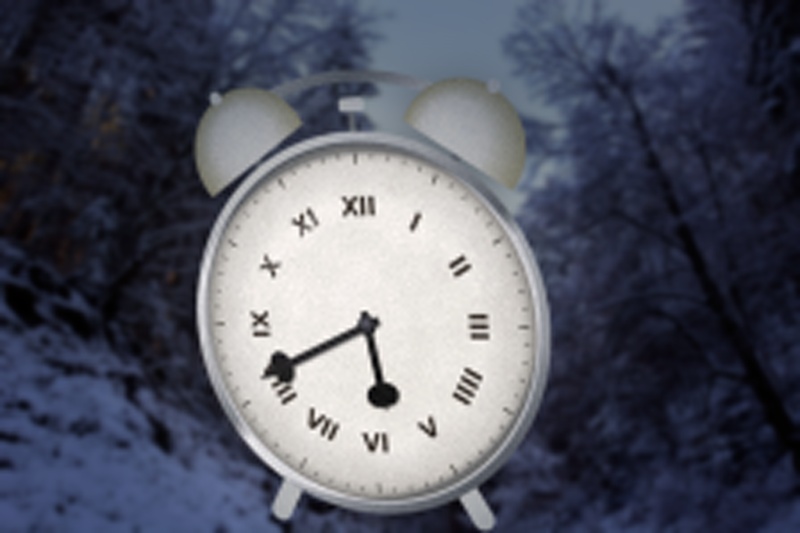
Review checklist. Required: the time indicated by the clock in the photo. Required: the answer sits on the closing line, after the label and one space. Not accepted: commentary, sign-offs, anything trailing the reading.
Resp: 5:41
